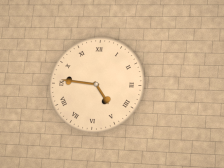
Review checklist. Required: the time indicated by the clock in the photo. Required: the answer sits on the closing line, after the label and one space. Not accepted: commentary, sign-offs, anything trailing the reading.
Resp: 4:46
